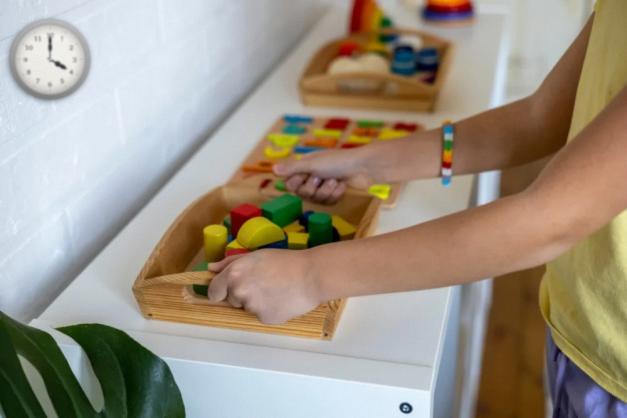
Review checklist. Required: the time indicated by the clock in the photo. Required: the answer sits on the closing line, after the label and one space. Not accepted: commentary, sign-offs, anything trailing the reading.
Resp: 4:00
